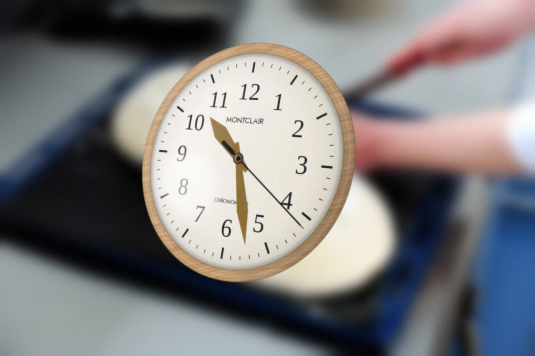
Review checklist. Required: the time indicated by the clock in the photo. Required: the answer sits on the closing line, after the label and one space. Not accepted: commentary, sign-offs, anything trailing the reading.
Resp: 10:27:21
